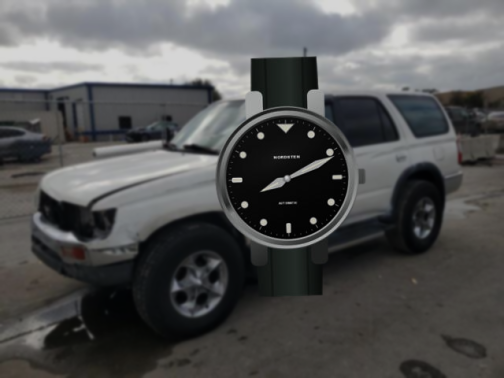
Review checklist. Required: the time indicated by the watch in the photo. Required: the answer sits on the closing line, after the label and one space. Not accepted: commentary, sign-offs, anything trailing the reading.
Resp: 8:11
